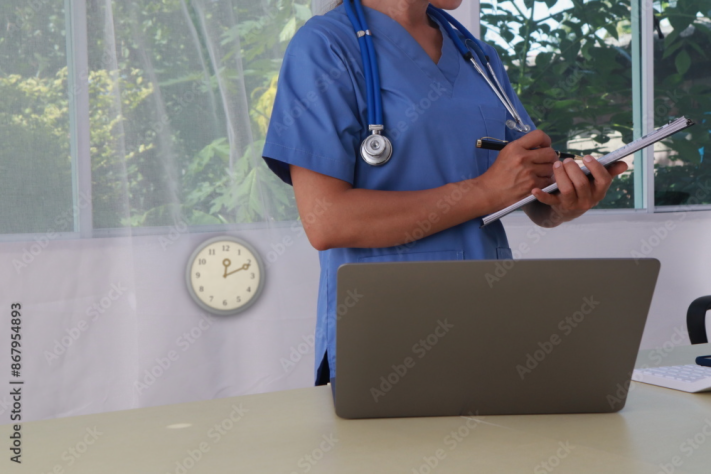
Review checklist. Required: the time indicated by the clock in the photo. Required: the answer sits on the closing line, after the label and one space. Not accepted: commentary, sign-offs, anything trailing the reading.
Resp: 12:11
